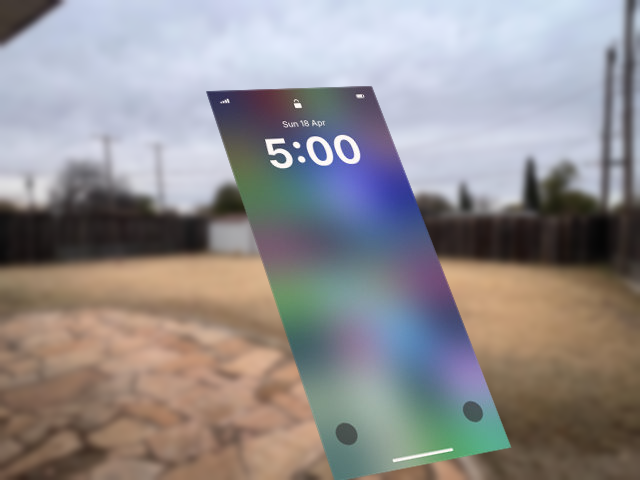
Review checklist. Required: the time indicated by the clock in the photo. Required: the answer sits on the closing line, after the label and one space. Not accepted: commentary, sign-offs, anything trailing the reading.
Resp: 5:00
